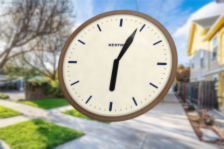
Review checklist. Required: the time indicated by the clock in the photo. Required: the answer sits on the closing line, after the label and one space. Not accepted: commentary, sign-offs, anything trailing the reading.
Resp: 6:04
